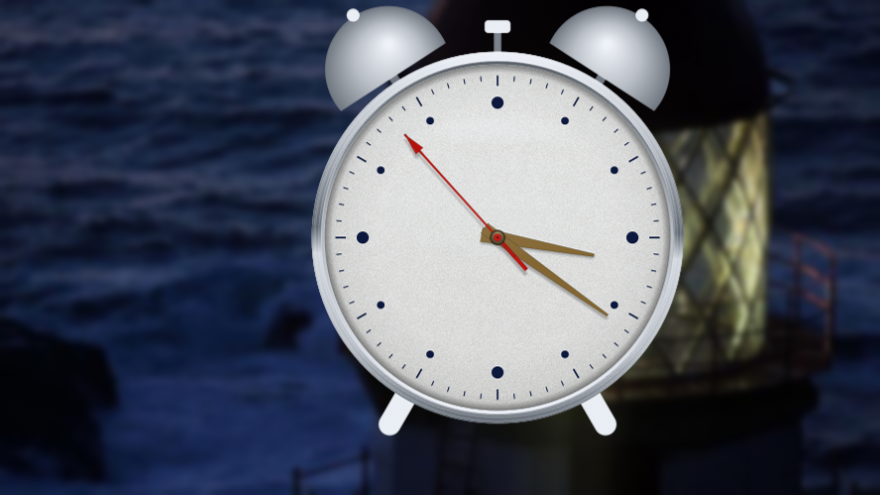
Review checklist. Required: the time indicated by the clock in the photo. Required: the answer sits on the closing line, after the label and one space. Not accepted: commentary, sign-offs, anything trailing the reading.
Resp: 3:20:53
